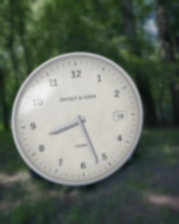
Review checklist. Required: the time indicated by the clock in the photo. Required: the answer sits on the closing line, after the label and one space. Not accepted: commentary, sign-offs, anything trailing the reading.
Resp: 8:27
